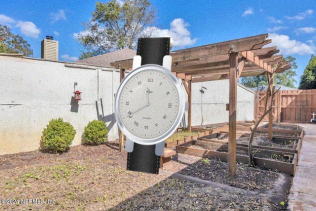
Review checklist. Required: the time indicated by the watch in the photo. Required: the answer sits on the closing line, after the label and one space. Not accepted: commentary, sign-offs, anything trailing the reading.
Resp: 11:40
